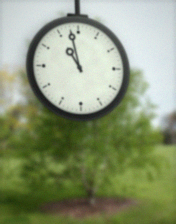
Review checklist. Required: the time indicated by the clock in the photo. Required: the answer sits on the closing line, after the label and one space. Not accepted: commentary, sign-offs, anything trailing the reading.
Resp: 10:58
